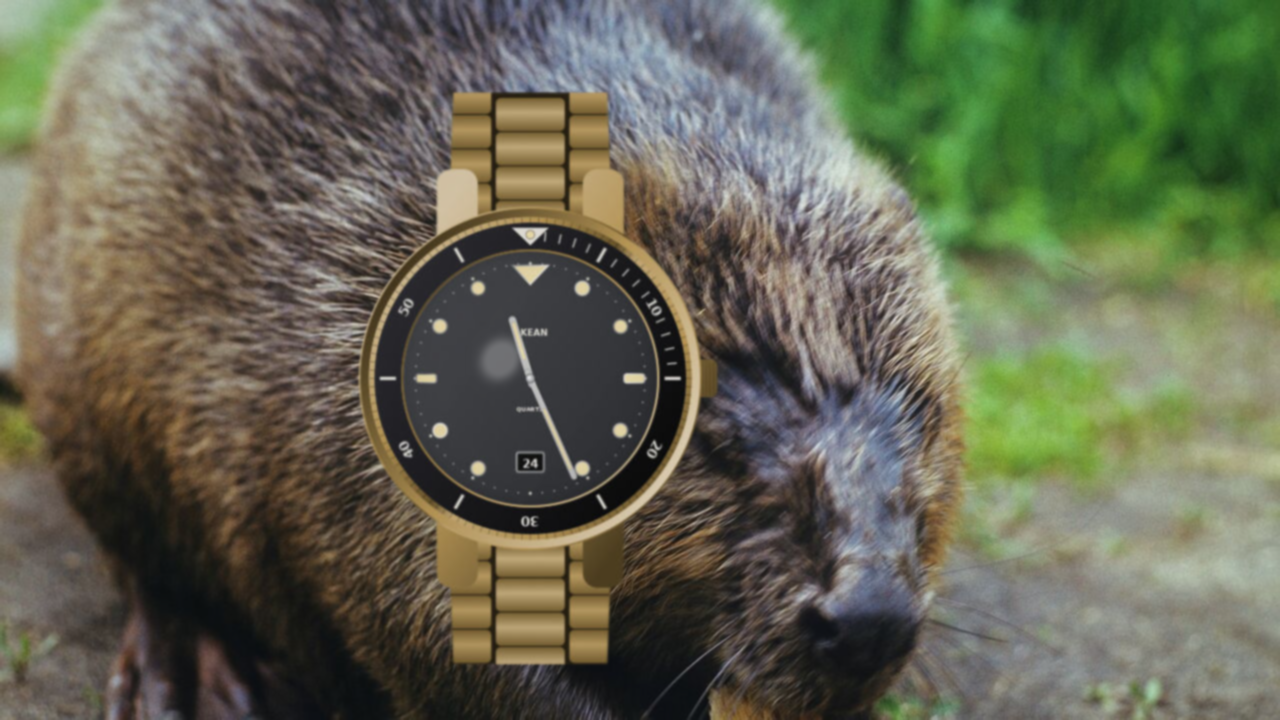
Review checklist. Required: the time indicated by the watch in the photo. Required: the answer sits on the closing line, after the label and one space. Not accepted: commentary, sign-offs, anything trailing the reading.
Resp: 11:26
